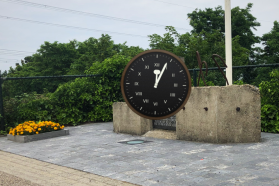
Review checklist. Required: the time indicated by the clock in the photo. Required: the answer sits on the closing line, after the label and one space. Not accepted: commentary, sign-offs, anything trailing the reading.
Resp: 12:04
